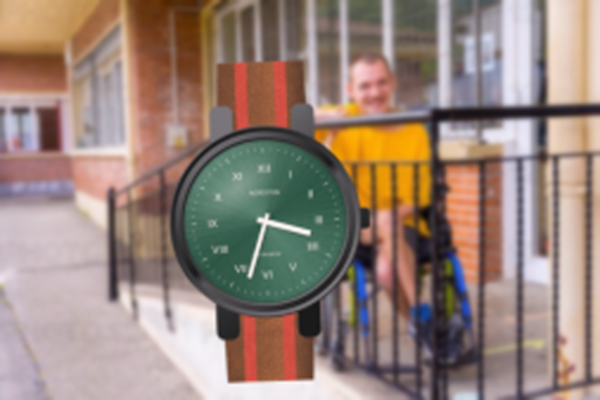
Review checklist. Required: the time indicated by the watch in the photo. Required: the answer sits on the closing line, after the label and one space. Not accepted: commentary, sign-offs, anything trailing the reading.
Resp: 3:33
